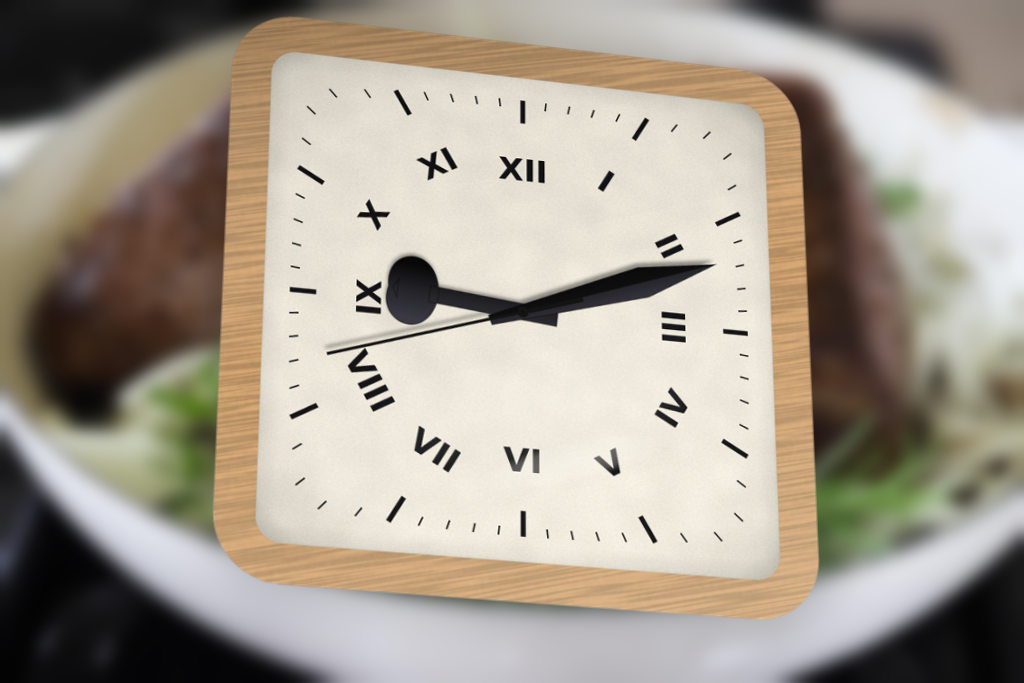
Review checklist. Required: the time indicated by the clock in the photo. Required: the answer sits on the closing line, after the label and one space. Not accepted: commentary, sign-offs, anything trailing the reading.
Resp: 9:11:42
